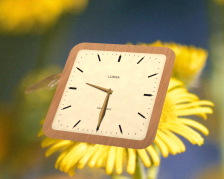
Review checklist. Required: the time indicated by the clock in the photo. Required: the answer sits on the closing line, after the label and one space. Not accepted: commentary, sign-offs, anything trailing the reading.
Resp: 9:30
